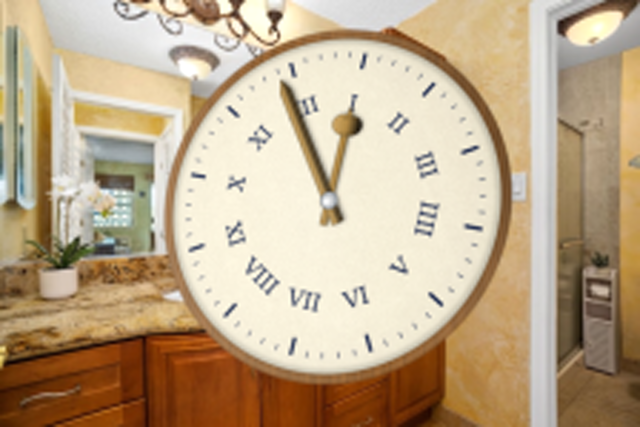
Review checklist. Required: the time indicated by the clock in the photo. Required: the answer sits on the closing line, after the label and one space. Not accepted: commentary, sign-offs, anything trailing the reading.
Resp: 12:59
